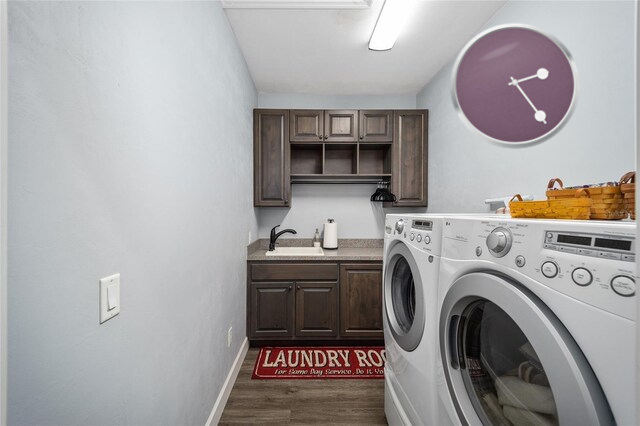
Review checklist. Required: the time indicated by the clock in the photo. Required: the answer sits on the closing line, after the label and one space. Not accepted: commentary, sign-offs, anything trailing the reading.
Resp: 2:24
